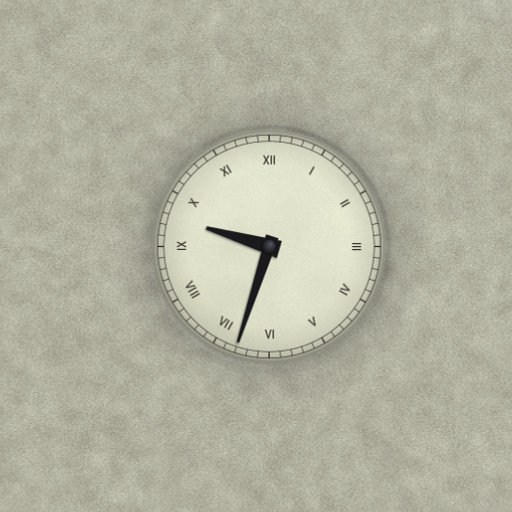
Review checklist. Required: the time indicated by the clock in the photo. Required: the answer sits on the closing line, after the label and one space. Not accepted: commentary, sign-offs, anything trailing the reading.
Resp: 9:33
